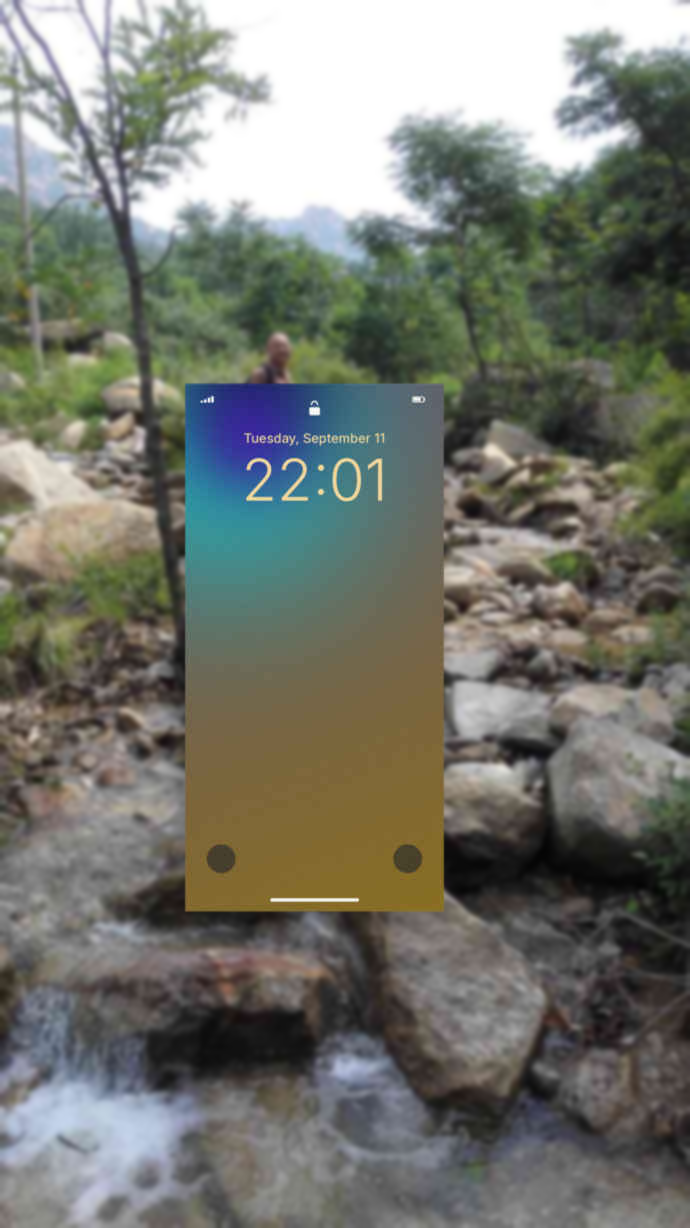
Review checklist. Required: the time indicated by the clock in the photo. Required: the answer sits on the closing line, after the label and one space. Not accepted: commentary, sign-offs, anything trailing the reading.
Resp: 22:01
